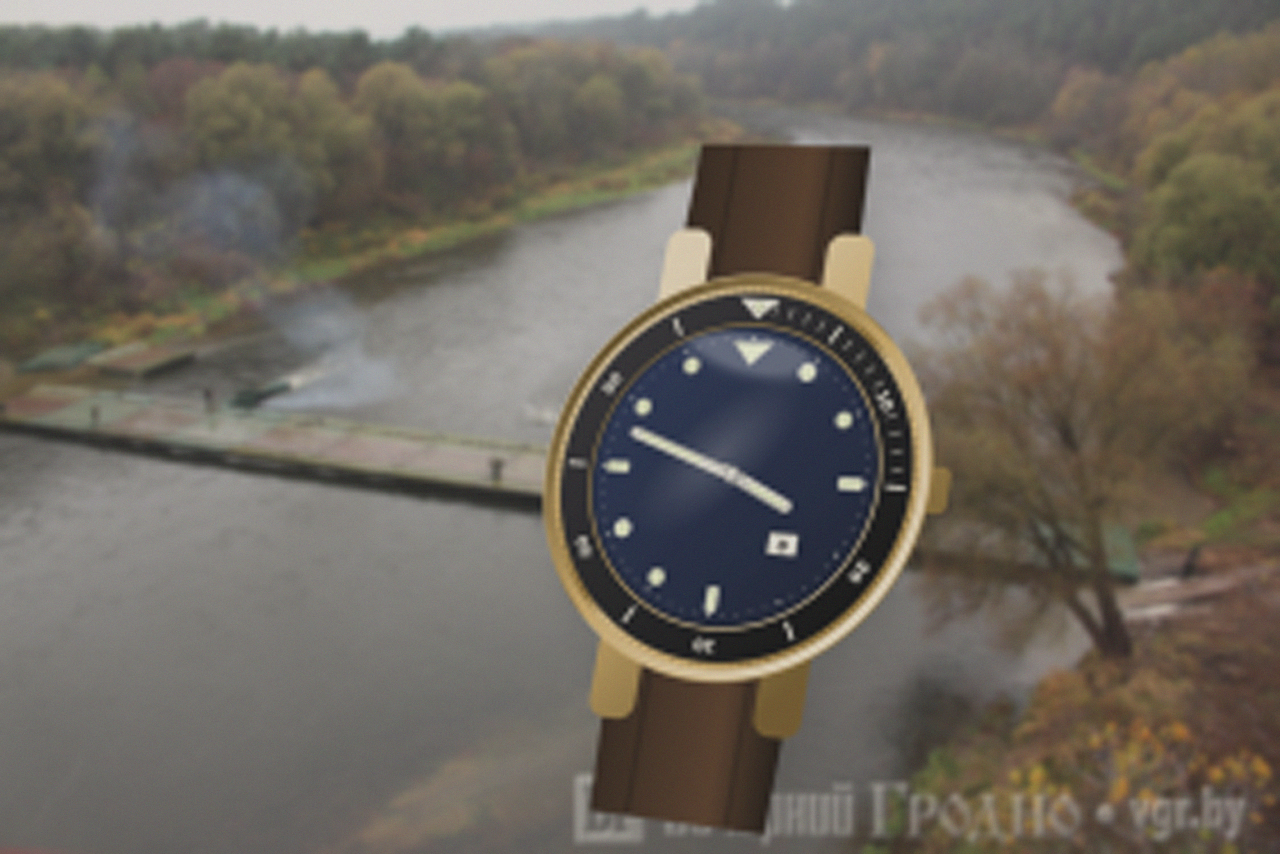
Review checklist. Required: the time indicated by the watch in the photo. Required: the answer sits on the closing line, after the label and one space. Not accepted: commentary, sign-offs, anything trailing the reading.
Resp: 3:48
